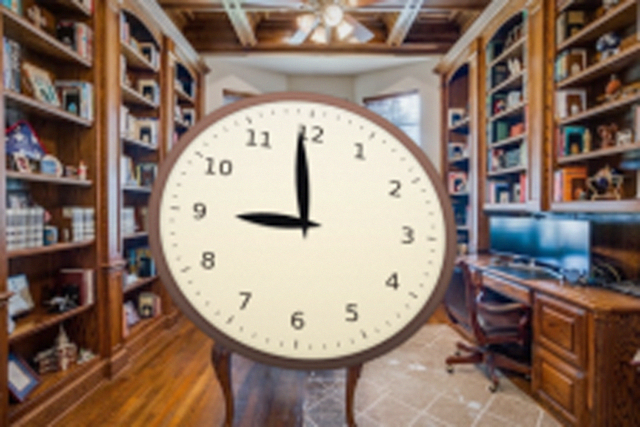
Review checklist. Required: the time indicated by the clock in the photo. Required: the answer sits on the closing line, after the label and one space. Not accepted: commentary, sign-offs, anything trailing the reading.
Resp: 8:59
